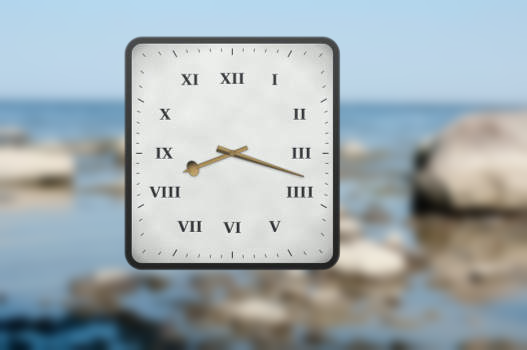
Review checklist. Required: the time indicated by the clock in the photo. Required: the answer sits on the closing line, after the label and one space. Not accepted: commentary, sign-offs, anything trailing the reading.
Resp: 8:18
